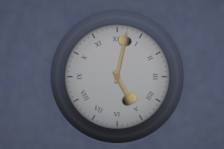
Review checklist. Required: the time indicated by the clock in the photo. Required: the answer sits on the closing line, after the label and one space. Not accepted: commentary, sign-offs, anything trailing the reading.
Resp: 5:02
